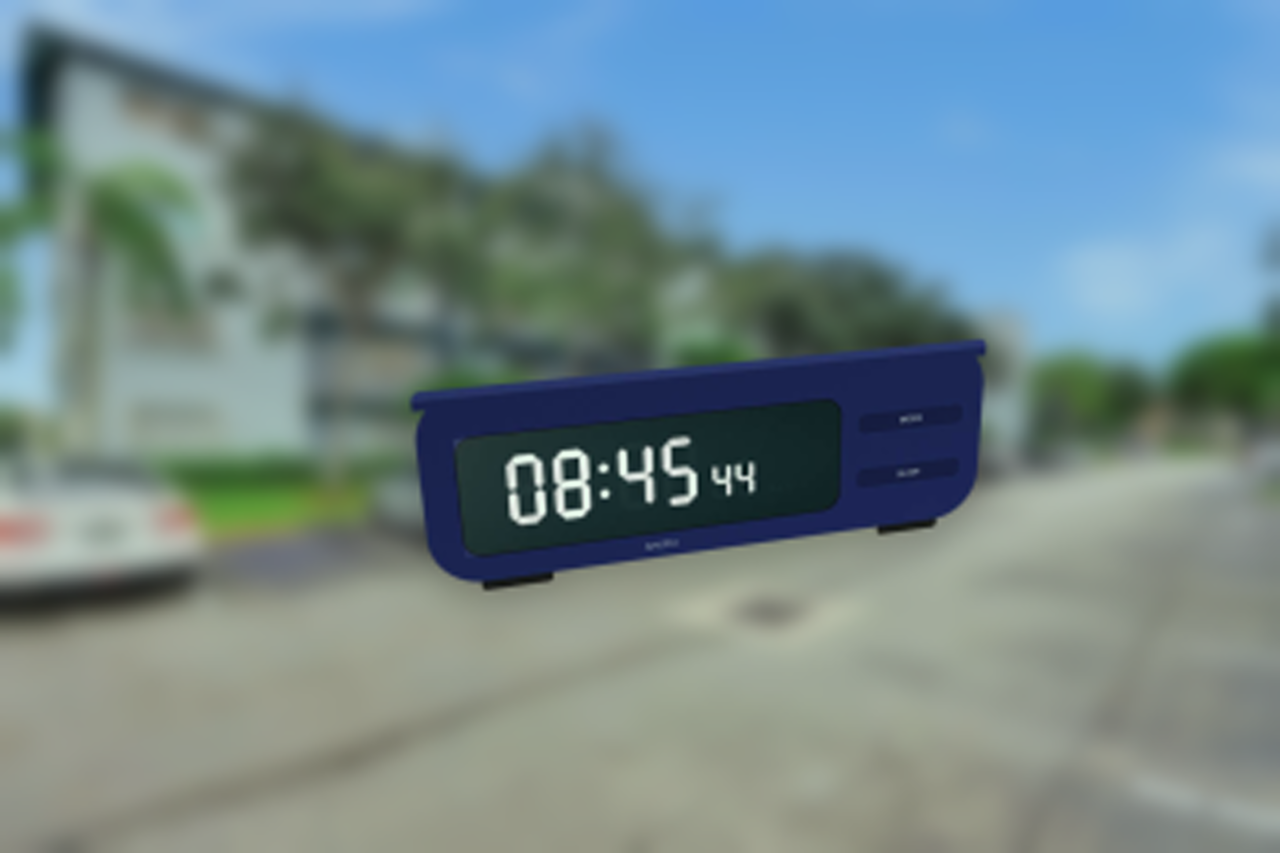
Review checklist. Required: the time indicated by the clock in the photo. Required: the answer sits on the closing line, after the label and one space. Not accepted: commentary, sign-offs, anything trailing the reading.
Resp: 8:45:44
